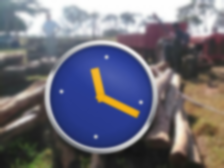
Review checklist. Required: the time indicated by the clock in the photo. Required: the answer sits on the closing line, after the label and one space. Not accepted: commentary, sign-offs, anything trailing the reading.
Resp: 11:18
